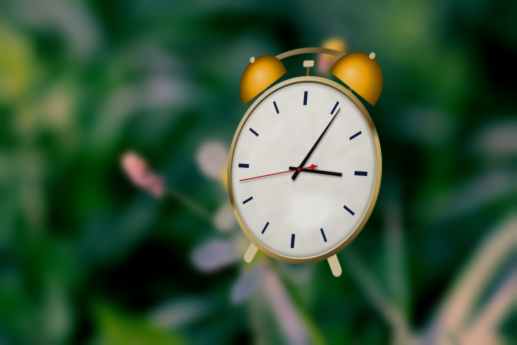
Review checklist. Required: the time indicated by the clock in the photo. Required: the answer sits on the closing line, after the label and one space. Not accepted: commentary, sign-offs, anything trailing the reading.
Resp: 3:05:43
